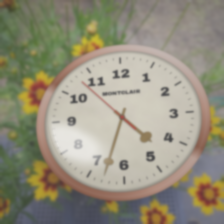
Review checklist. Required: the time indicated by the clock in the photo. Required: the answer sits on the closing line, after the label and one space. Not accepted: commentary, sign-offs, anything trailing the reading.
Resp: 4:32:53
